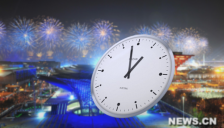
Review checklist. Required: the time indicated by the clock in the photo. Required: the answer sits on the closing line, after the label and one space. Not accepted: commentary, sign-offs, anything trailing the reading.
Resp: 12:58
